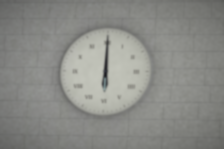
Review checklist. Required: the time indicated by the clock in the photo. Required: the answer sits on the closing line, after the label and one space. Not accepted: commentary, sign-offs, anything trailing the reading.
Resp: 6:00
